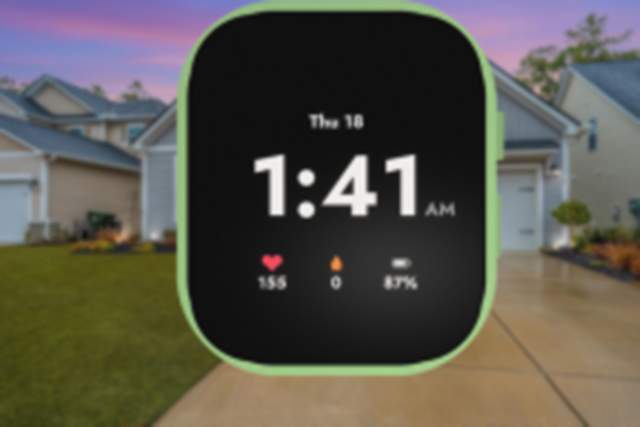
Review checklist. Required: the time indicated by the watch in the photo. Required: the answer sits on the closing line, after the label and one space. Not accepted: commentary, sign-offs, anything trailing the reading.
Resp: 1:41
